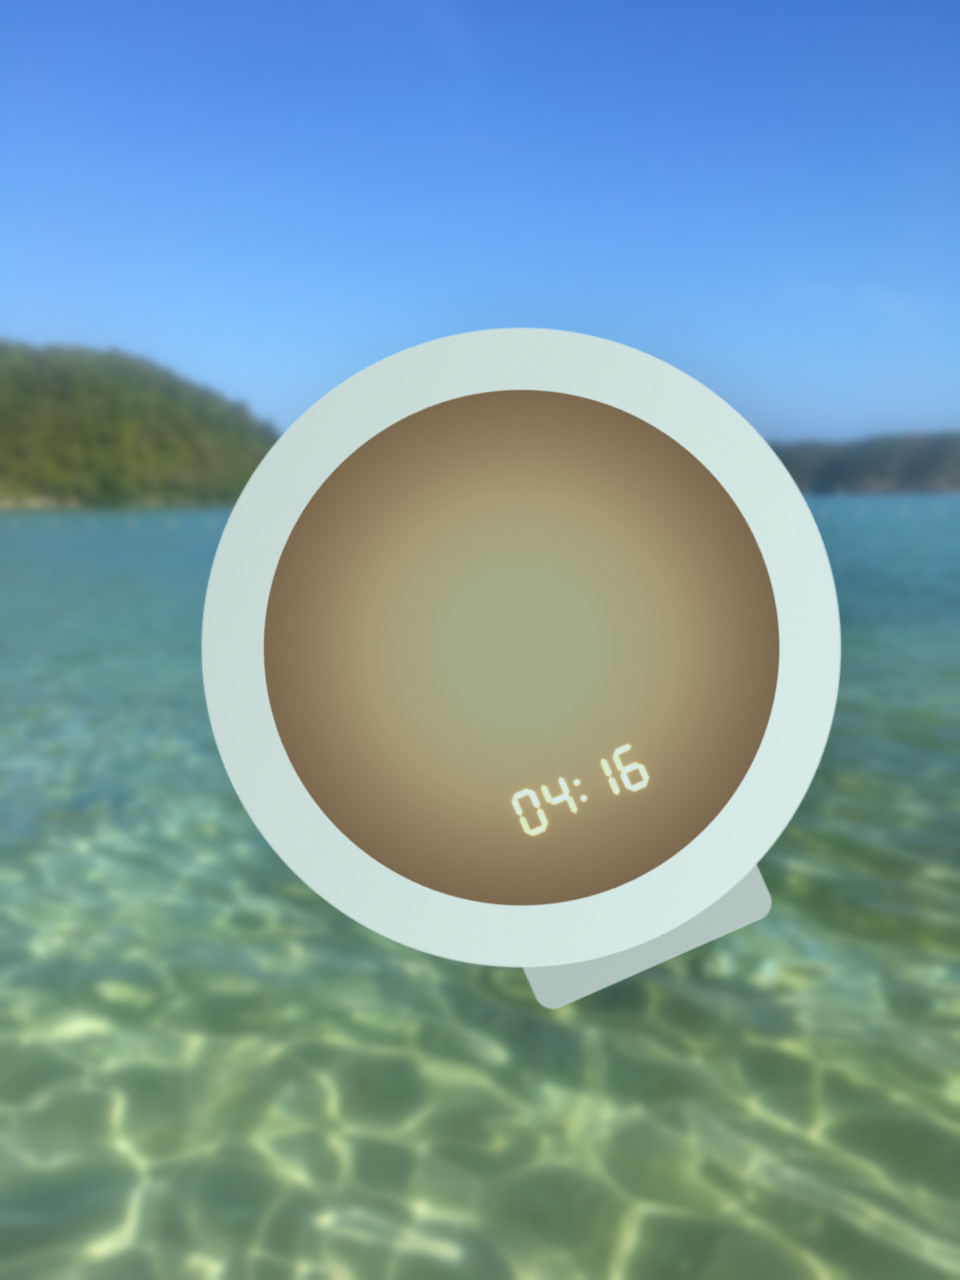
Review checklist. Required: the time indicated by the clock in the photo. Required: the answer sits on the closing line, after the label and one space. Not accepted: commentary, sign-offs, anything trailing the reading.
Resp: 4:16
